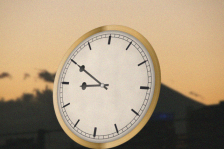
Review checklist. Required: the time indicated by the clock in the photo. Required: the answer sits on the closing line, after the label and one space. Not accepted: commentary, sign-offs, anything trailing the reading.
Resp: 8:50
